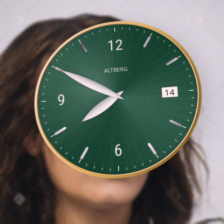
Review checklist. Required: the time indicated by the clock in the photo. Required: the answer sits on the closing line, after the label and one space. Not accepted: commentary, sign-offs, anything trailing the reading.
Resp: 7:50
